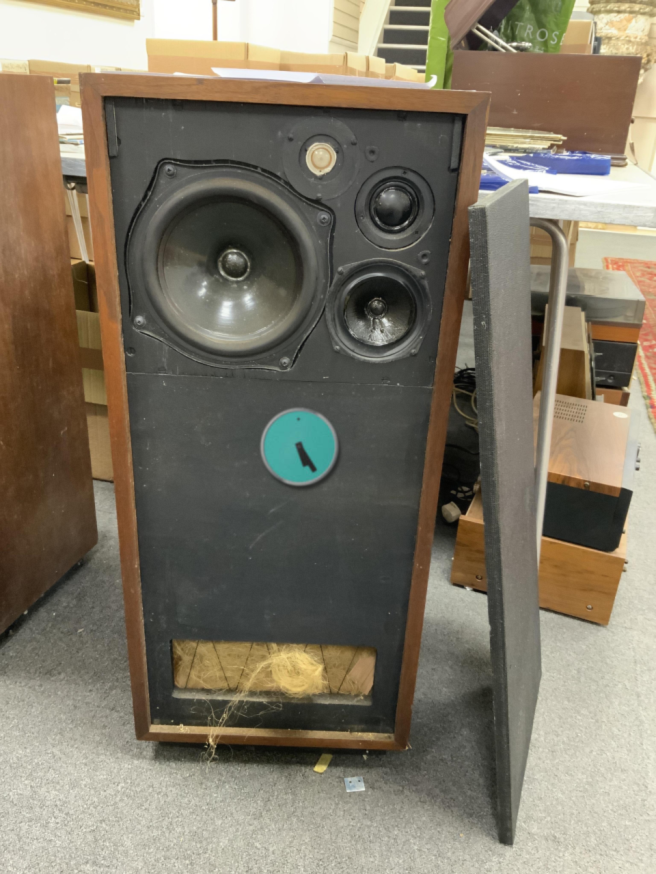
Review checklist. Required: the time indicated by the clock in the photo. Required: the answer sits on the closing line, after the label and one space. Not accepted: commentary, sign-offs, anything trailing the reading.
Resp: 5:25
